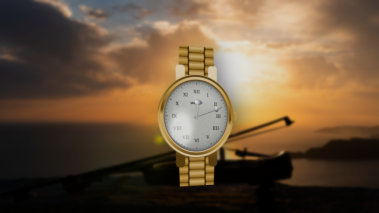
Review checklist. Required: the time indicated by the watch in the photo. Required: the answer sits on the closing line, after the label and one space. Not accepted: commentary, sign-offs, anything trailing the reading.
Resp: 12:12
